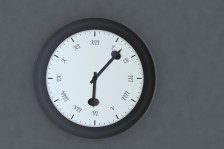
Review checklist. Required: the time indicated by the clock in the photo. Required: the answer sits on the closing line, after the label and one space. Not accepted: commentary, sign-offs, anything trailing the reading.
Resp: 6:07
